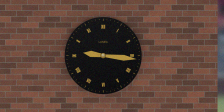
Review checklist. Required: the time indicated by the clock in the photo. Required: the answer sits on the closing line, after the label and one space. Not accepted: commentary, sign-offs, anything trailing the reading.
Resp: 9:16
